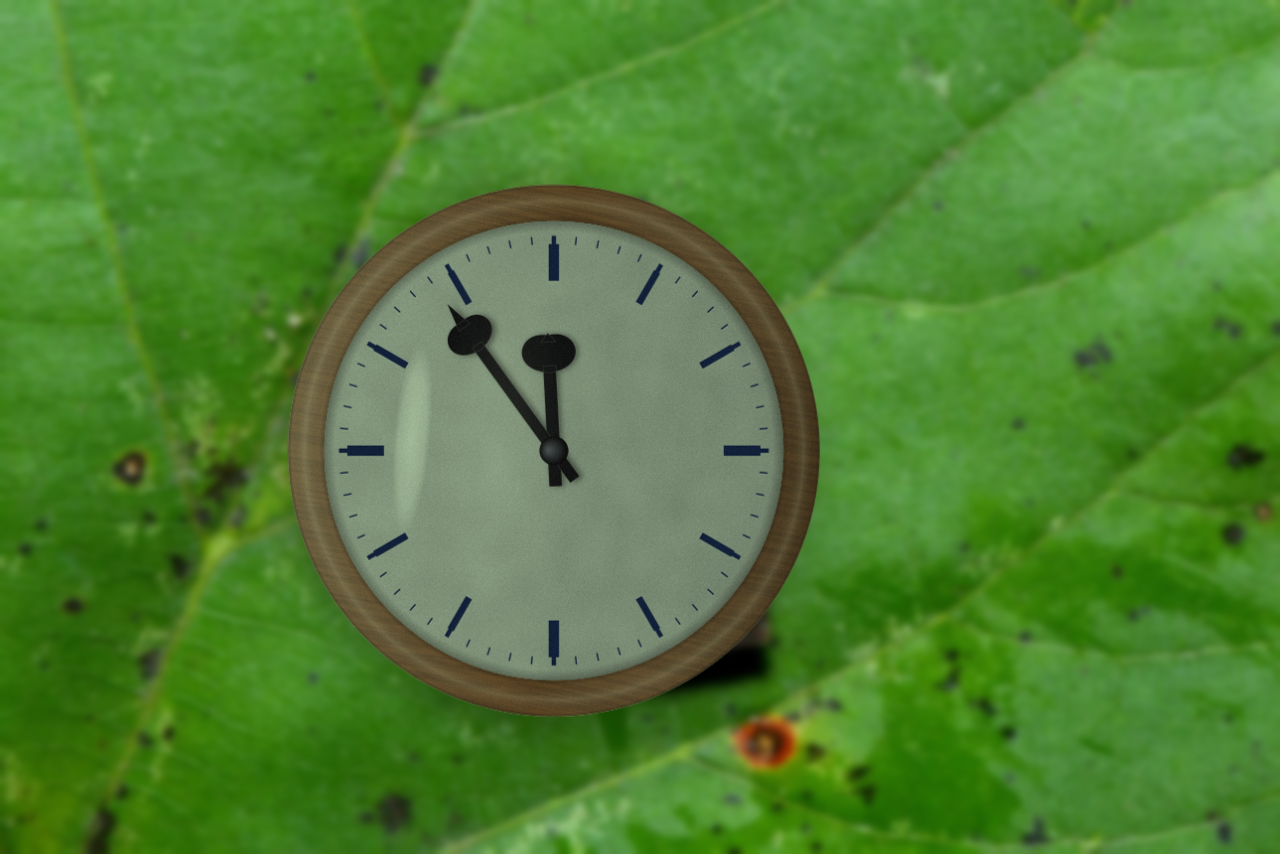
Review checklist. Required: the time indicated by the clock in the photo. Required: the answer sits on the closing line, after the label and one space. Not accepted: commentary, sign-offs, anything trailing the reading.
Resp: 11:54
